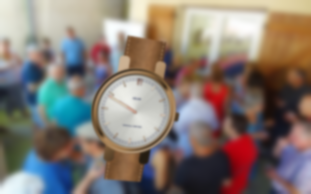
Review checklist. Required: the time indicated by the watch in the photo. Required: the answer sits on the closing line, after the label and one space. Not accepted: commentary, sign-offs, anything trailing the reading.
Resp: 9:49
